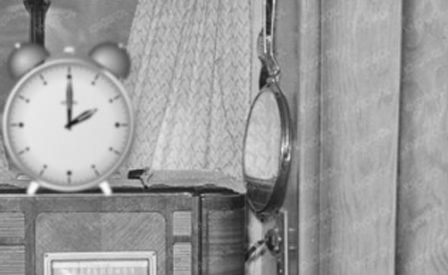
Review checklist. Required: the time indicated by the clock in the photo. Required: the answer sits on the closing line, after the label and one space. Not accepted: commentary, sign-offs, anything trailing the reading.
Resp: 2:00
